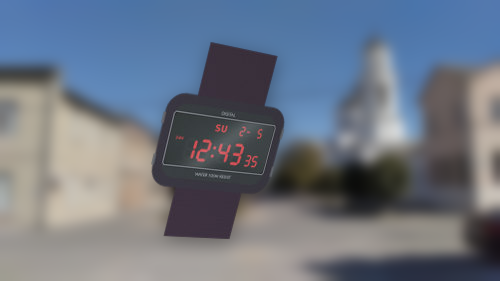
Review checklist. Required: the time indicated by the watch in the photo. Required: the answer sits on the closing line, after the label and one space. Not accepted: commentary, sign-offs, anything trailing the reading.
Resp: 12:43:35
